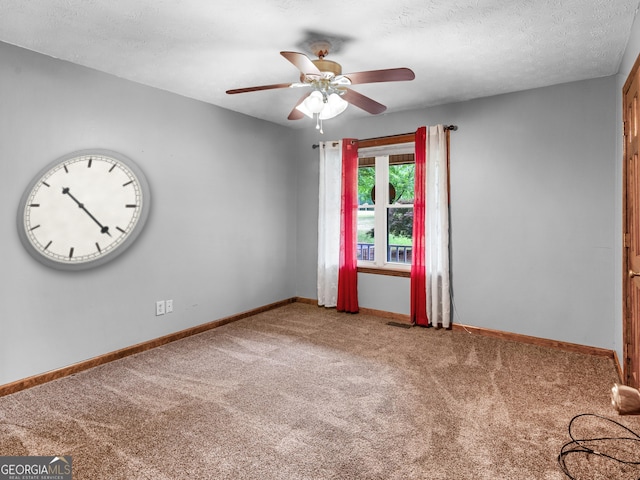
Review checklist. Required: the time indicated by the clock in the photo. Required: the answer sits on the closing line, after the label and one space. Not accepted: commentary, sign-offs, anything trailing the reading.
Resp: 10:22
